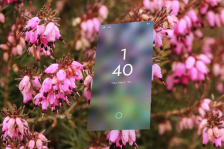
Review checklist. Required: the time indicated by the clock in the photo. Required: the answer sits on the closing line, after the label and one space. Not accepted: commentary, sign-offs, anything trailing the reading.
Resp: 1:40
